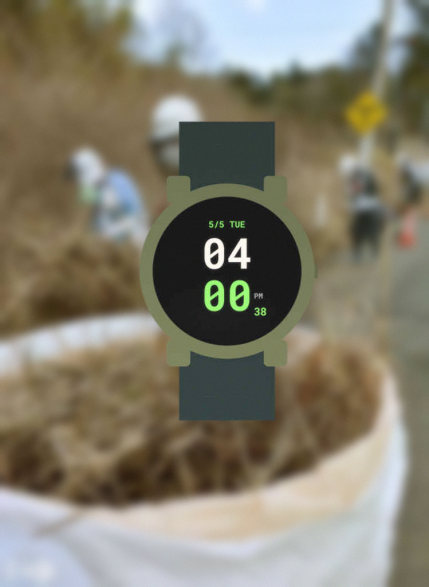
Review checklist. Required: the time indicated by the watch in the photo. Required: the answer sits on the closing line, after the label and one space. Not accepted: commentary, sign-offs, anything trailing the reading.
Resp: 4:00:38
